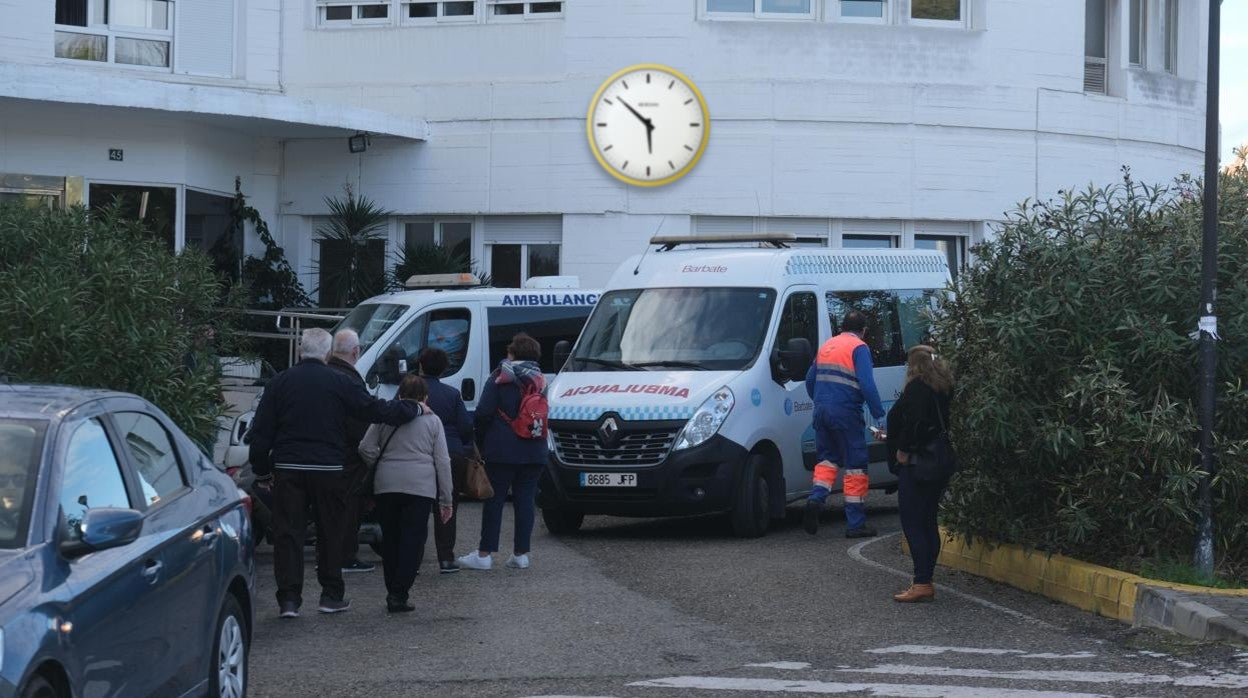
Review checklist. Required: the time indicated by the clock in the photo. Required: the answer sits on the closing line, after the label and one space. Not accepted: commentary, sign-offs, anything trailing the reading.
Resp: 5:52
